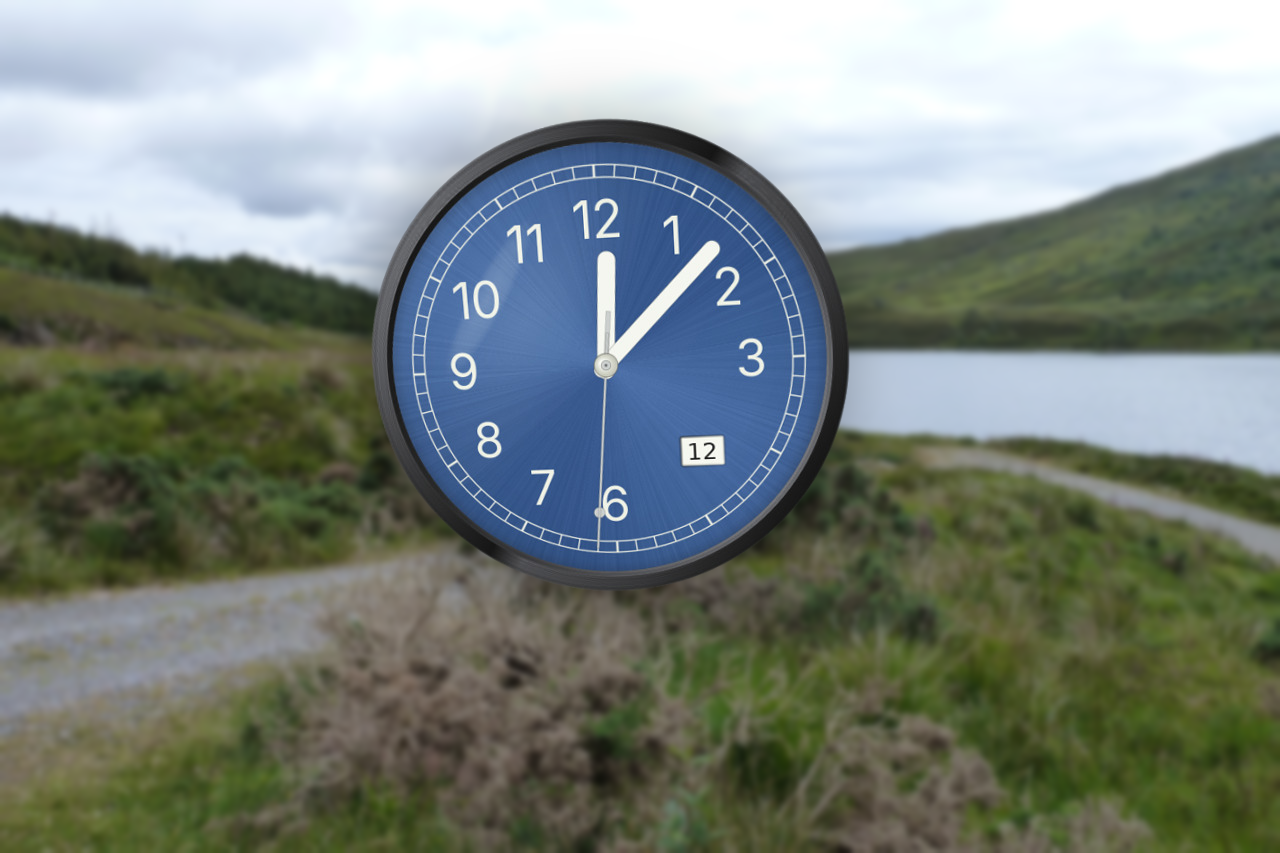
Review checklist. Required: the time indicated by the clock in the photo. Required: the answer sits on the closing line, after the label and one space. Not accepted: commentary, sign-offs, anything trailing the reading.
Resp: 12:07:31
